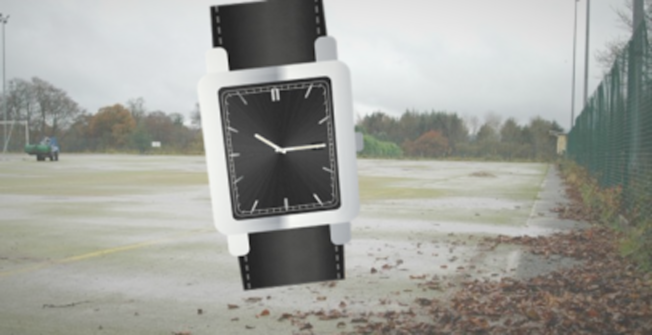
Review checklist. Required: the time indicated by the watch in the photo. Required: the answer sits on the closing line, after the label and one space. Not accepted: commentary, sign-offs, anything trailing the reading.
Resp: 10:15
